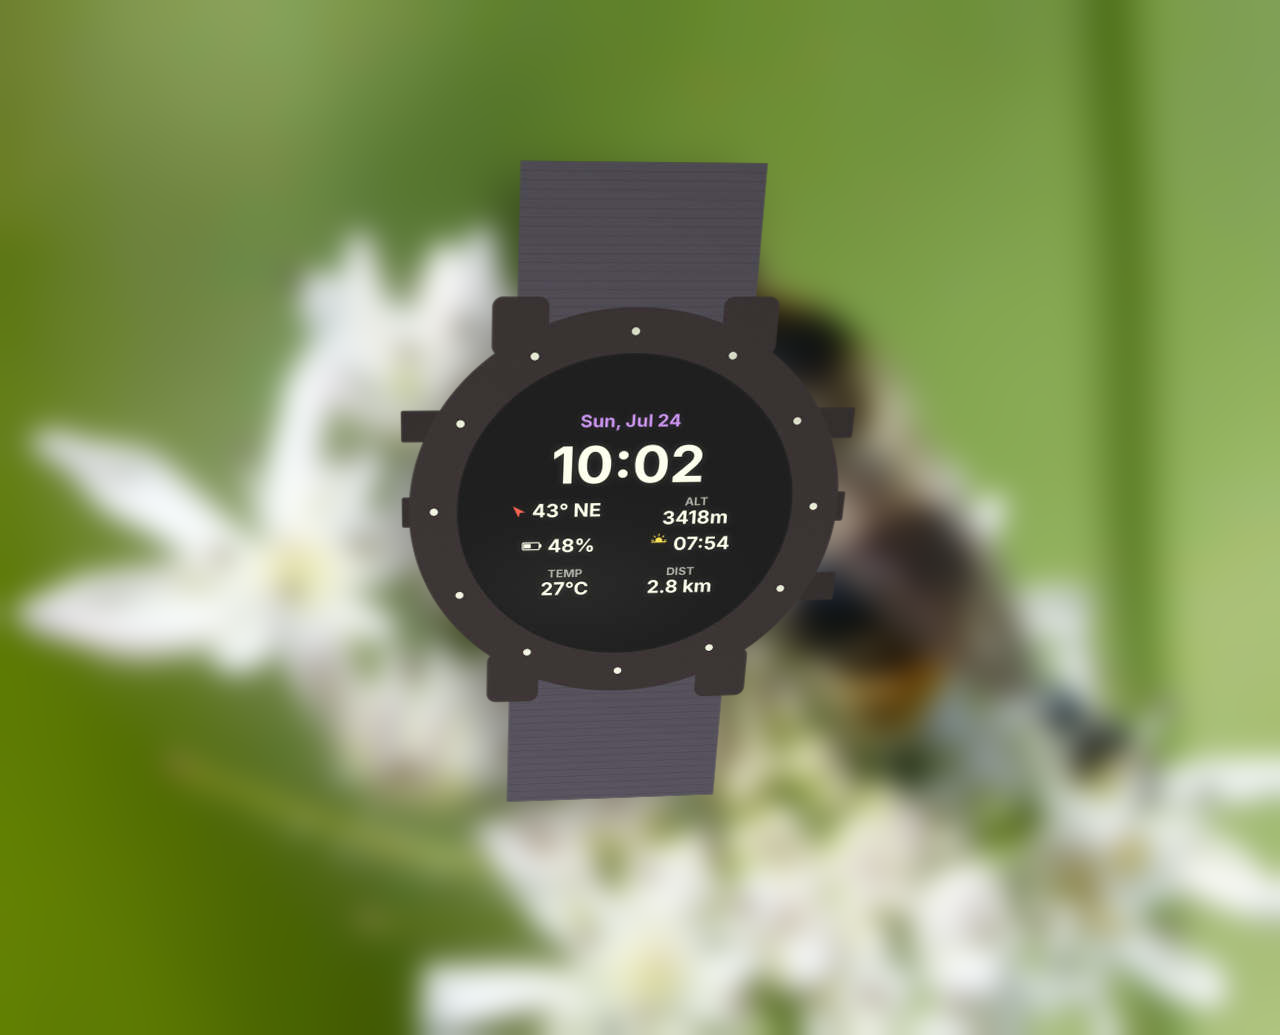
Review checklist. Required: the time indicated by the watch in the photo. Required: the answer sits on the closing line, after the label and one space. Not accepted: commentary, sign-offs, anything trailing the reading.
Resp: 10:02
